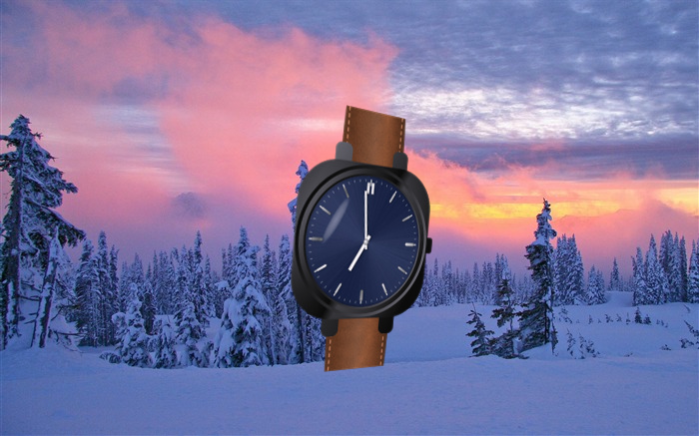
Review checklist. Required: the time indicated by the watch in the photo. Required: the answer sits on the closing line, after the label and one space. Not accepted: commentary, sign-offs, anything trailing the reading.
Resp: 6:59
